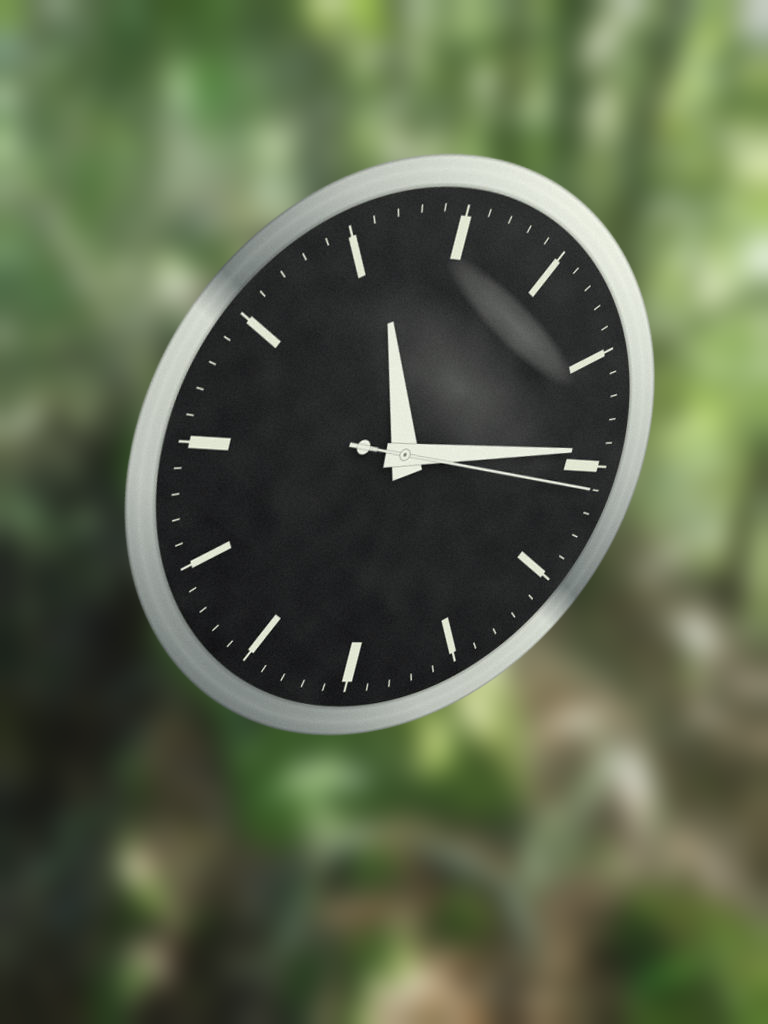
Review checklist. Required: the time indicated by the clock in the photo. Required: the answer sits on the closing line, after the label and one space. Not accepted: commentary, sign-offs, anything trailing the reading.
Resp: 11:14:16
